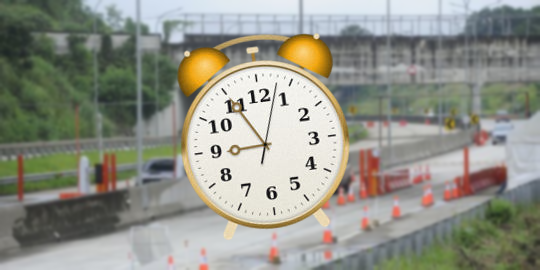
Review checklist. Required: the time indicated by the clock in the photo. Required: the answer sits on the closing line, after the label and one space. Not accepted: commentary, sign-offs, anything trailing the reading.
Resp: 8:55:03
